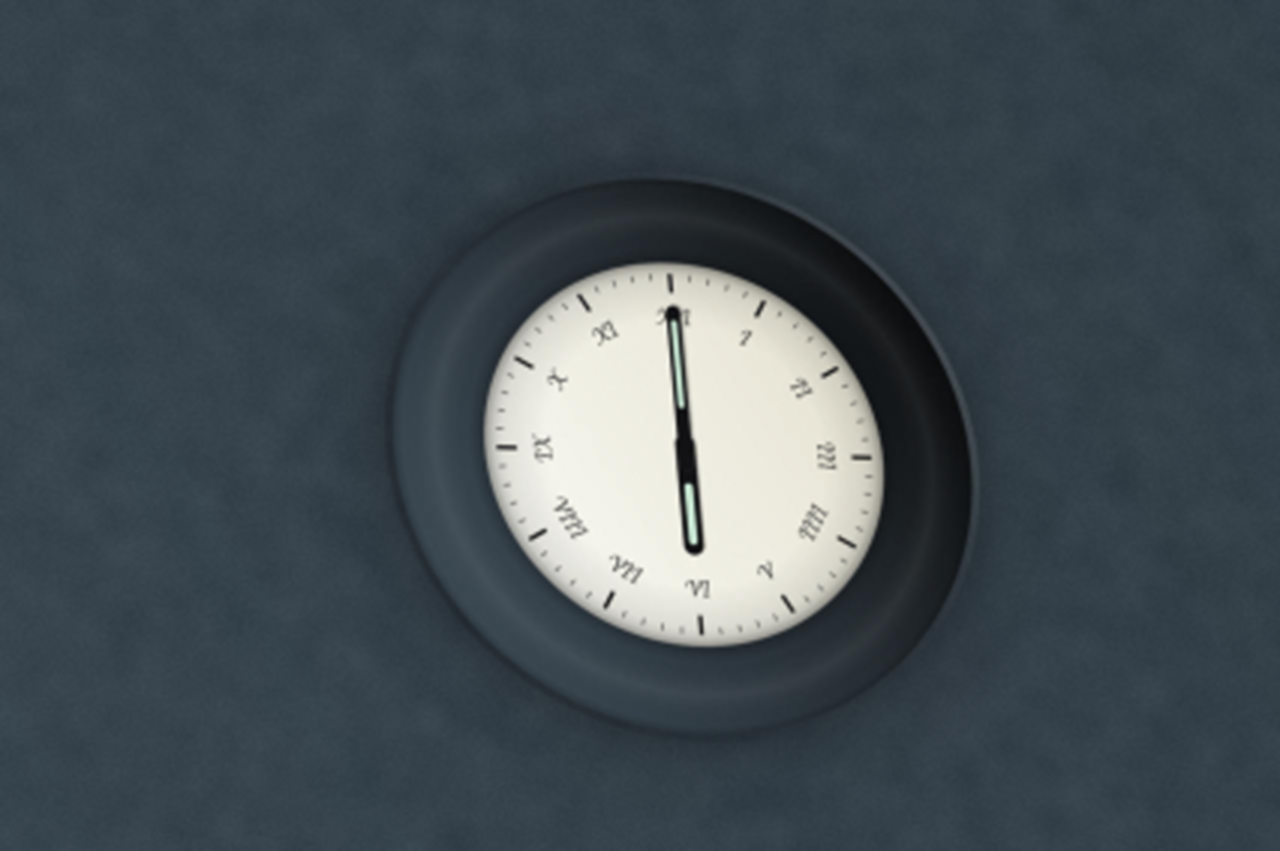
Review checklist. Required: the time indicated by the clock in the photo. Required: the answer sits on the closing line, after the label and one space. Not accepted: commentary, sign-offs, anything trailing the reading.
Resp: 6:00
